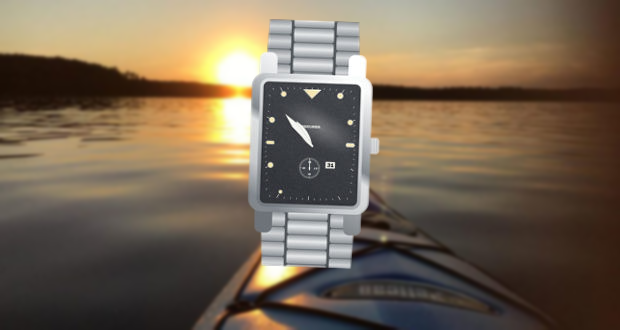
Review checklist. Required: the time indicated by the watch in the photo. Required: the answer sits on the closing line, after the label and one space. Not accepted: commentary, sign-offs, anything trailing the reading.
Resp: 10:53
